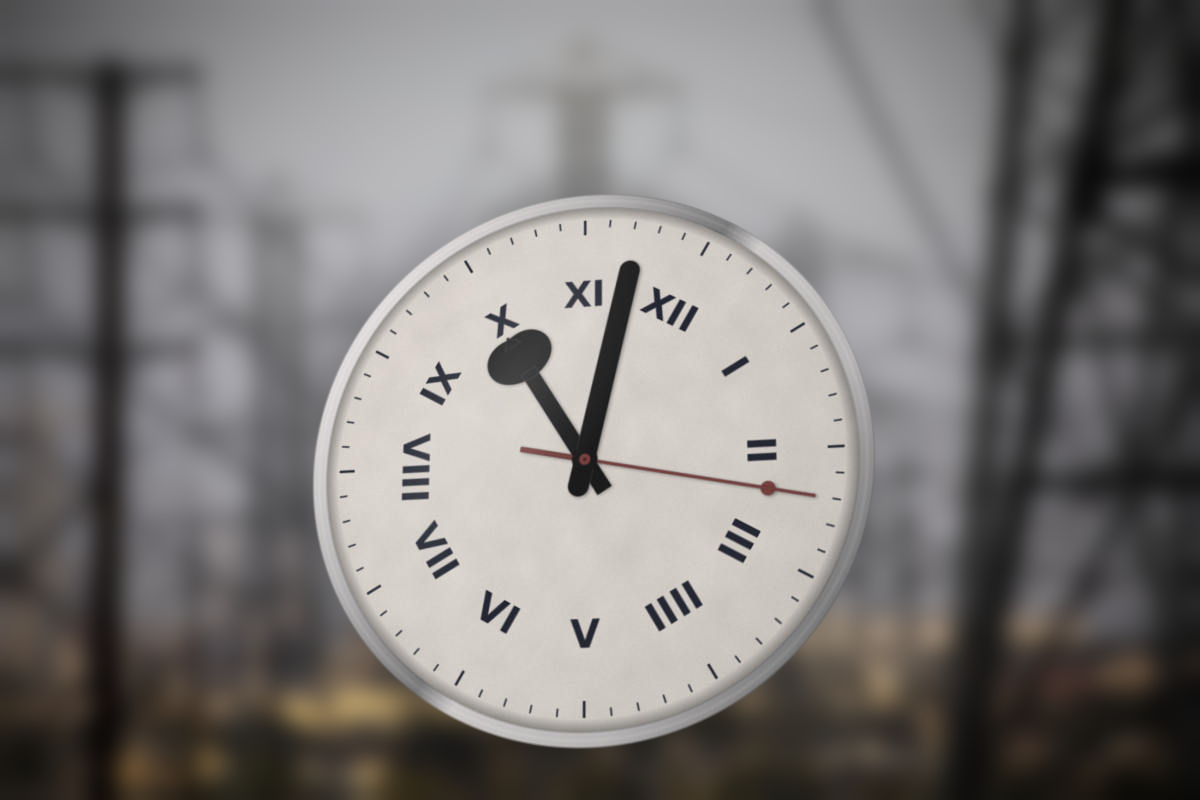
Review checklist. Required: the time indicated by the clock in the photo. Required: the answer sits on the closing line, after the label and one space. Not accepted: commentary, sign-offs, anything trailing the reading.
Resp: 9:57:12
